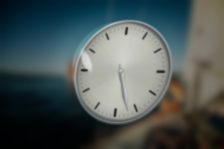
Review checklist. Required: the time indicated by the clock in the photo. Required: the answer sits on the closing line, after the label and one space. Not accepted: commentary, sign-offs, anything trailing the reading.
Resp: 5:27
